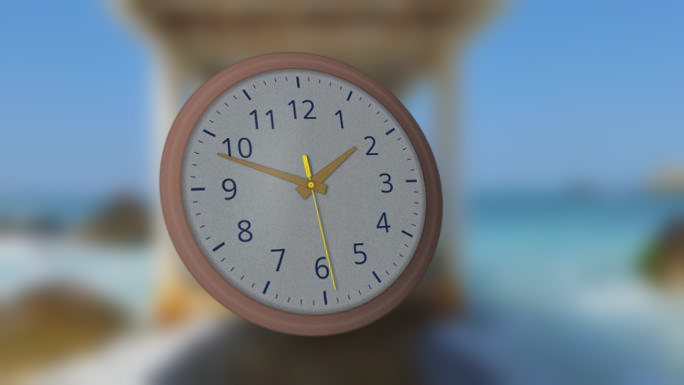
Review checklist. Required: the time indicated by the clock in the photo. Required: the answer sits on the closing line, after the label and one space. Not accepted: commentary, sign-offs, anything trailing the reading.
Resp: 1:48:29
